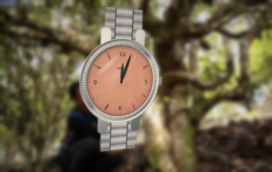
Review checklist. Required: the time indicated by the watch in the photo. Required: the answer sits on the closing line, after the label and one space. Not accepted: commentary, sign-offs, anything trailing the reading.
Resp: 12:03
